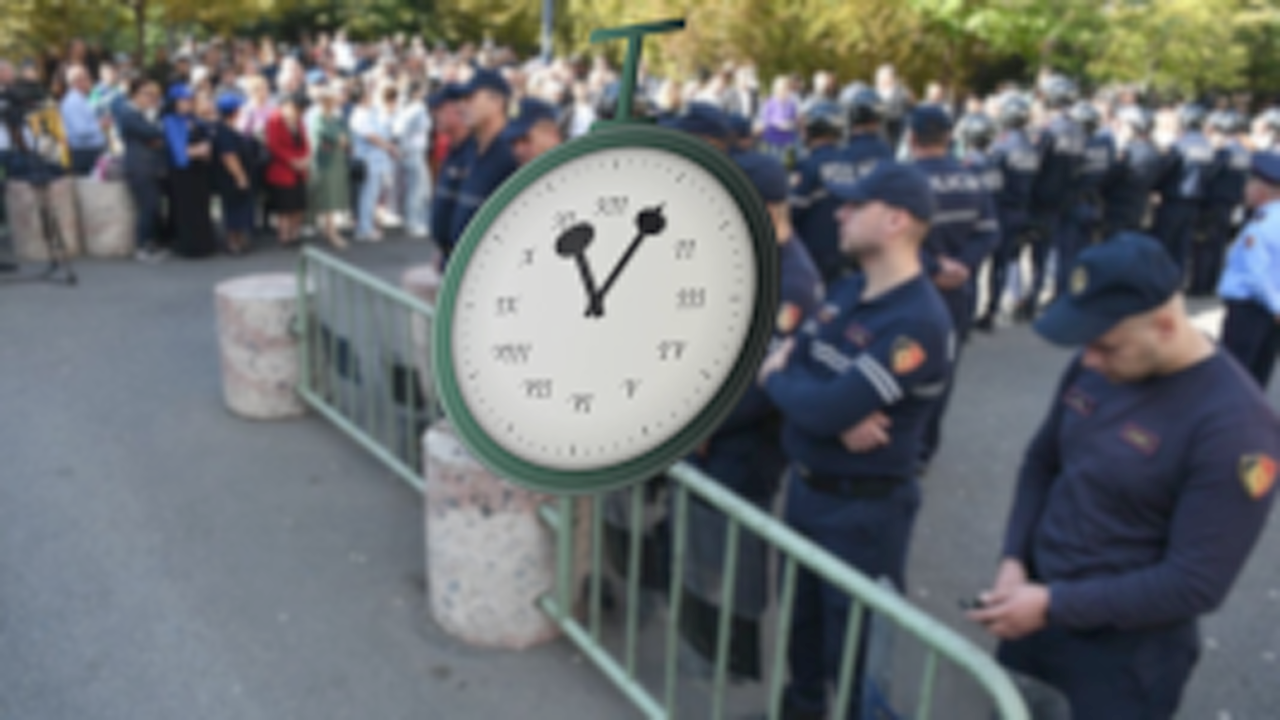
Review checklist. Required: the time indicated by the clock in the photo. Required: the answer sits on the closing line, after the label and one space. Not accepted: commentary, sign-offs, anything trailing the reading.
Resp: 11:05
